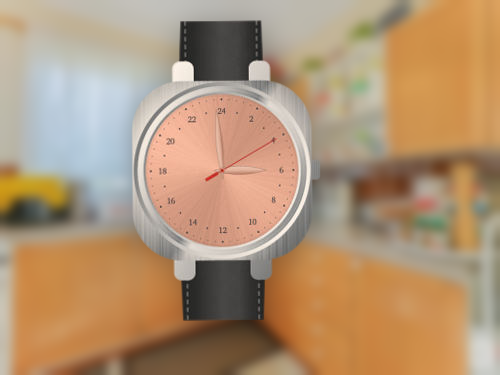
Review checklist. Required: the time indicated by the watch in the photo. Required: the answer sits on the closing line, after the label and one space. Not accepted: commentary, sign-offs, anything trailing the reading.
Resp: 5:59:10
